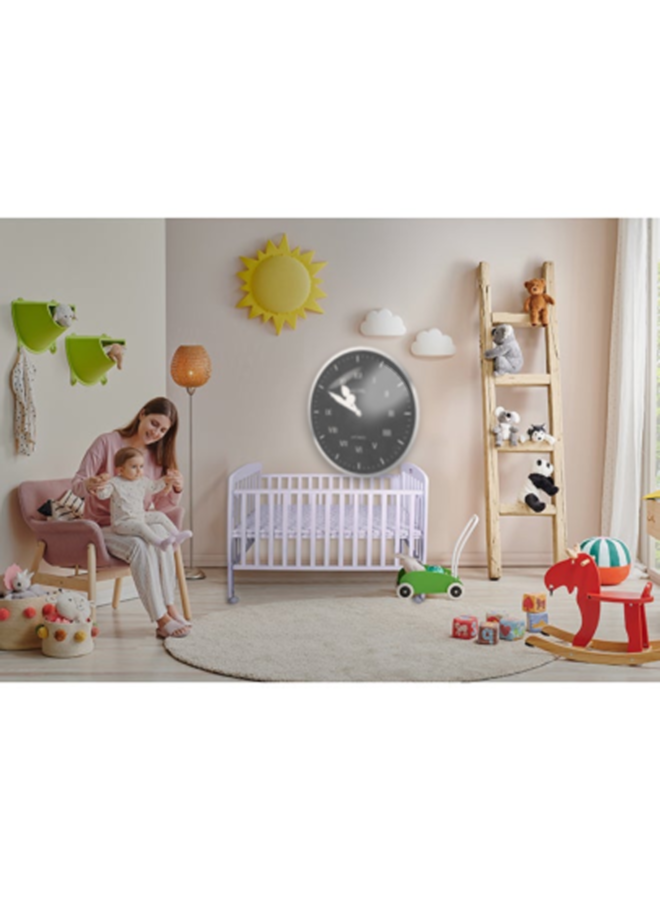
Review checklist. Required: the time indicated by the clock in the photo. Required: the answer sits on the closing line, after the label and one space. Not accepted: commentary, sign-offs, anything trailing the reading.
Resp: 10:50
